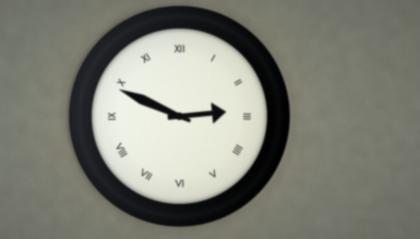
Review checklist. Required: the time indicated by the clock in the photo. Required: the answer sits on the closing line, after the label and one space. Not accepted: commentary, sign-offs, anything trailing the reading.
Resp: 2:49
